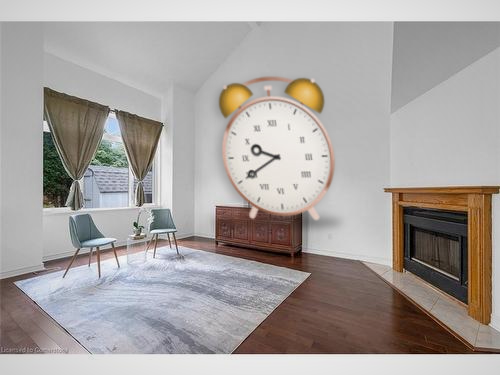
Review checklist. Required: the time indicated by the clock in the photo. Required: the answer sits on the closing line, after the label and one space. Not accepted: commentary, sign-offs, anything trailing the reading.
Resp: 9:40
